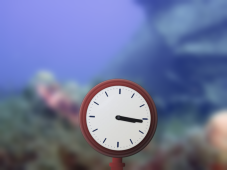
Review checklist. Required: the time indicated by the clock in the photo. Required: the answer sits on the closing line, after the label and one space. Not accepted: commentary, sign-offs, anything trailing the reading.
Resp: 3:16
